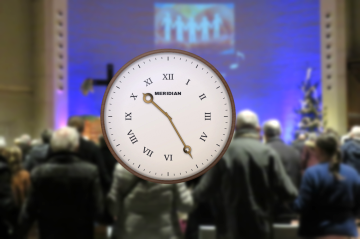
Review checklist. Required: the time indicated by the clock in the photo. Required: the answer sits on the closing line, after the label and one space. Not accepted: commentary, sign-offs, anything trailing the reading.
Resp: 10:25
